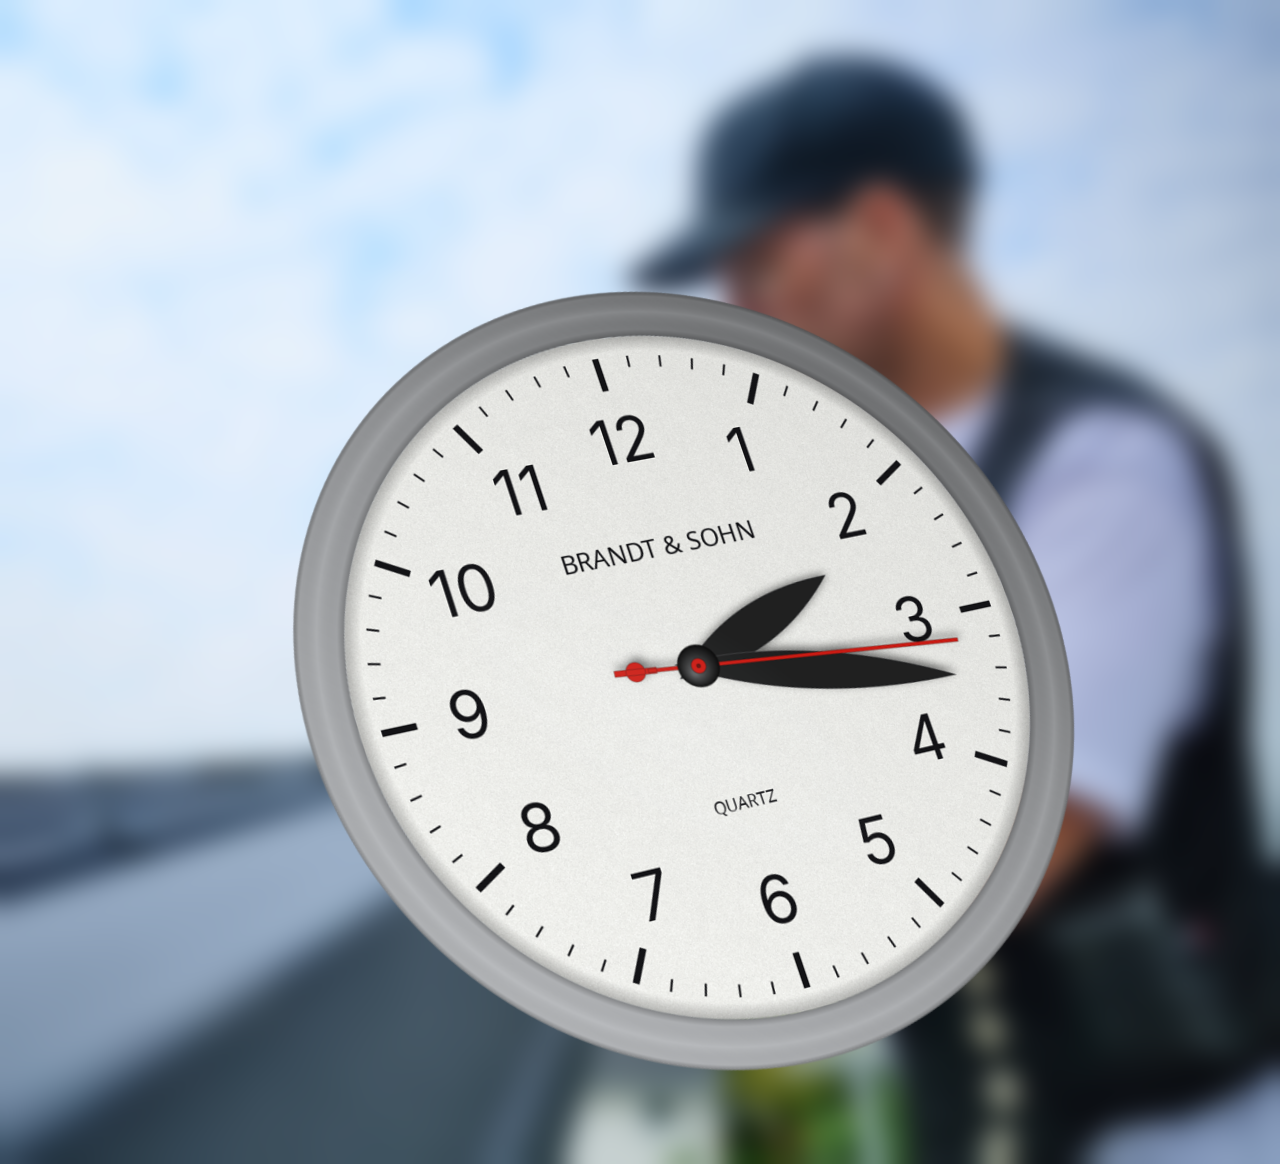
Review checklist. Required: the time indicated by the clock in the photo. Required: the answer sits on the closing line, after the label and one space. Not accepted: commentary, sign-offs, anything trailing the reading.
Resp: 2:17:16
